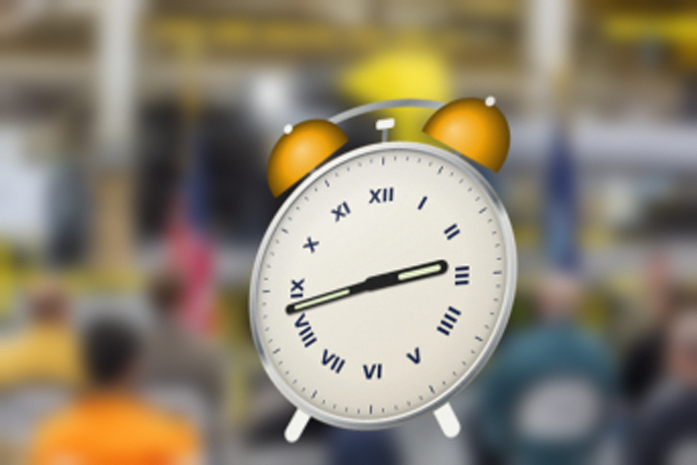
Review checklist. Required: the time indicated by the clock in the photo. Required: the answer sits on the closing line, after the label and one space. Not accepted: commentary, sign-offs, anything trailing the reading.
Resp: 2:43
